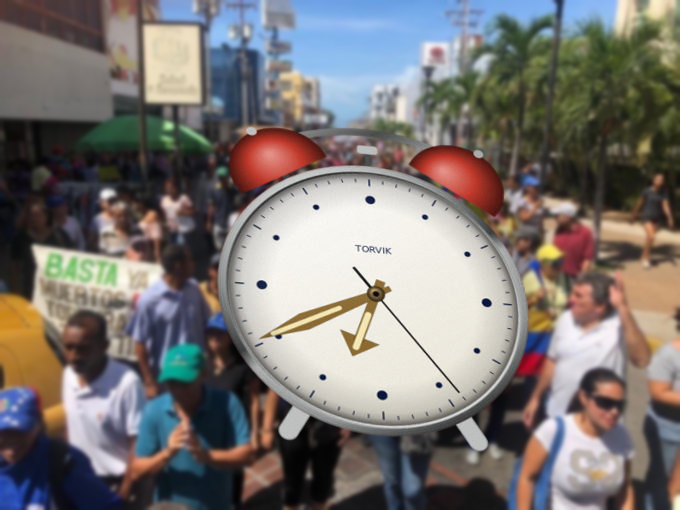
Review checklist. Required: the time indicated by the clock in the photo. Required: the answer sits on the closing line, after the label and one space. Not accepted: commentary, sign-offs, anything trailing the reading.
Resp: 6:40:24
